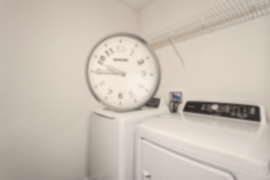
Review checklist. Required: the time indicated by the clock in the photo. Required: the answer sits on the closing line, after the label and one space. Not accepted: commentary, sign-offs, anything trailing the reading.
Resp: 9:45
